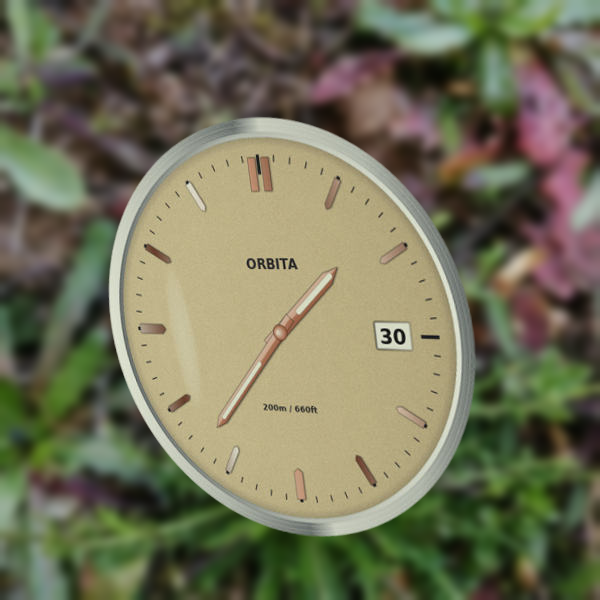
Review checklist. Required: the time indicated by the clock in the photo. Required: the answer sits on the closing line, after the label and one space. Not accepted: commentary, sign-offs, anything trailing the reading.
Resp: 1:37
